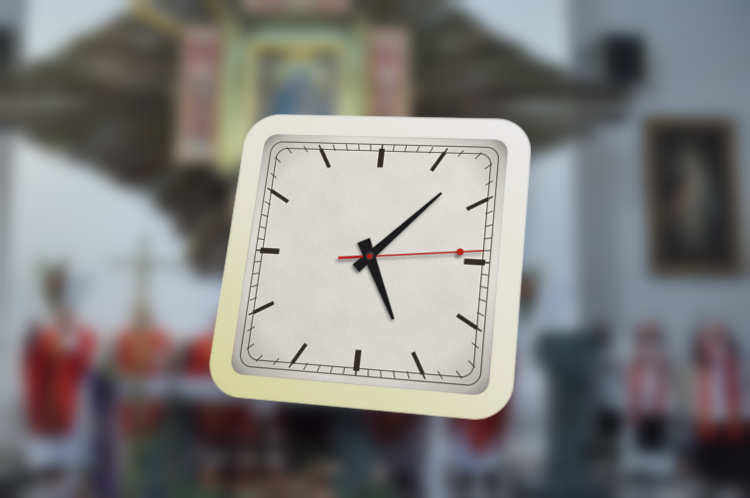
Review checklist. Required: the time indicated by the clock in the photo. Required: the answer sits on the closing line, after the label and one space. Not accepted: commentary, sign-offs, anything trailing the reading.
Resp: 5:07:14
